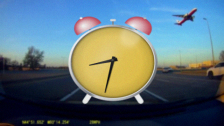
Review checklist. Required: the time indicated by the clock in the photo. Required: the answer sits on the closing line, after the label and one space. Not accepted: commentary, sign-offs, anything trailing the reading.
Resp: 8:32
